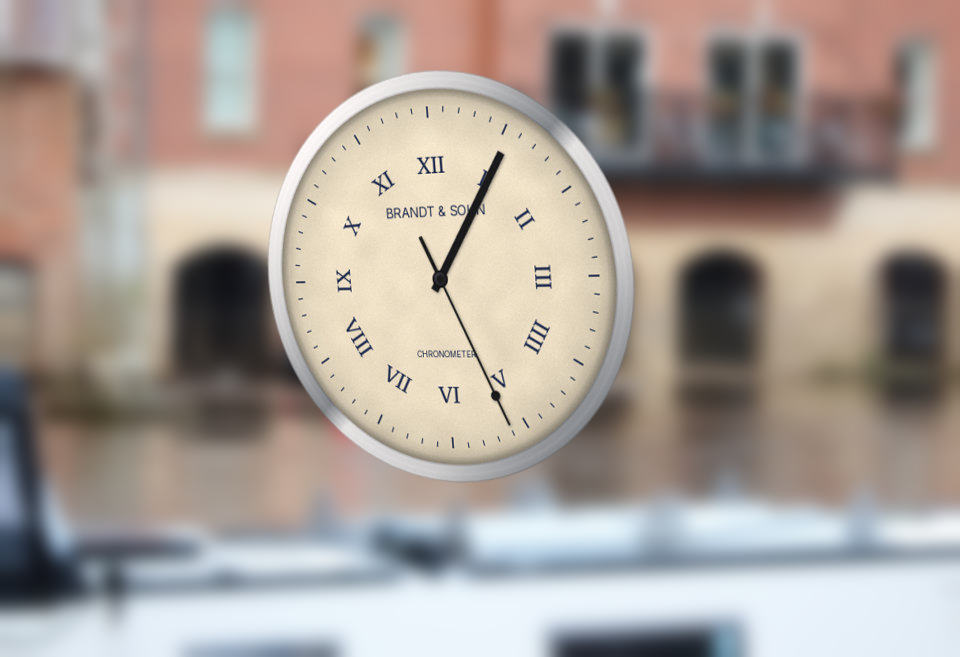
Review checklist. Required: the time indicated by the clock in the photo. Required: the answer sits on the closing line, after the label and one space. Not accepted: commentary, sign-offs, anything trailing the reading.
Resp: 1:05:26
